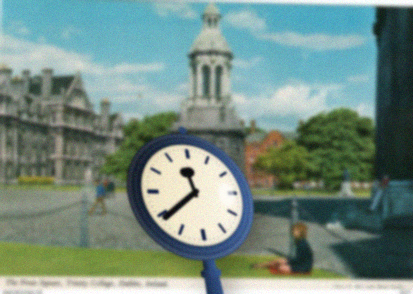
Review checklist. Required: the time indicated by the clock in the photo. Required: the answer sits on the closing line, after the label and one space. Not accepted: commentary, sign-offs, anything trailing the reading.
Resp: 11:39
